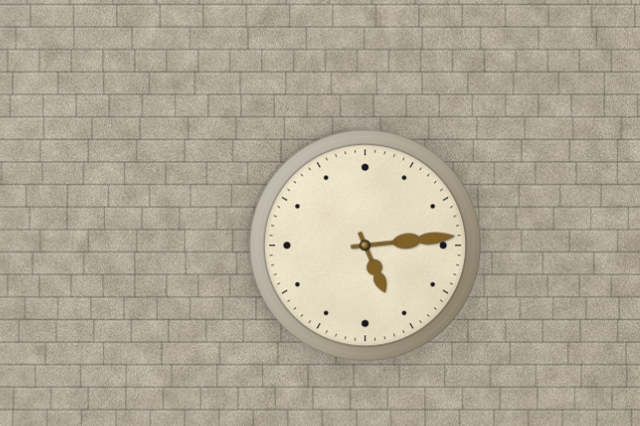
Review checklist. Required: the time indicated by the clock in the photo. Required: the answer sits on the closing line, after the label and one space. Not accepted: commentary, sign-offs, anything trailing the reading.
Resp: 5:14
